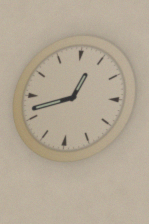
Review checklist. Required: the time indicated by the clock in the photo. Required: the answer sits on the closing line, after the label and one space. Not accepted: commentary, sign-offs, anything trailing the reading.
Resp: 12:42
